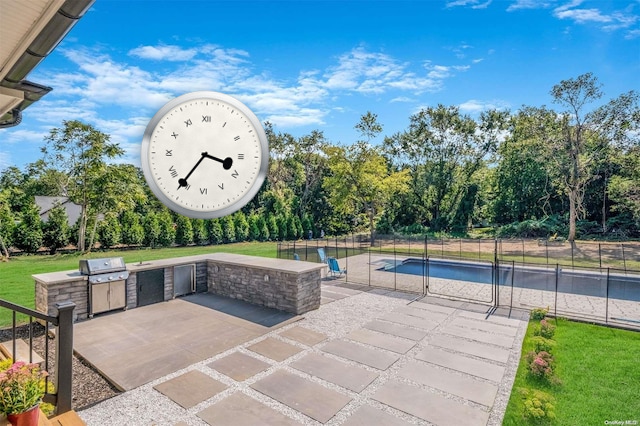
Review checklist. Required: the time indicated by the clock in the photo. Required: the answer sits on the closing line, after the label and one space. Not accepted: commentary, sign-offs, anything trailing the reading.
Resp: 3:36
